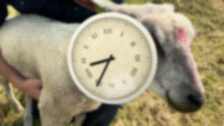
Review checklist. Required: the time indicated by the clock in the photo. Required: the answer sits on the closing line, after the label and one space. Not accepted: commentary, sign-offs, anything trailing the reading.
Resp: 8:35
